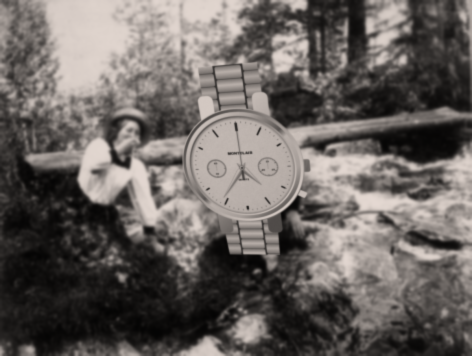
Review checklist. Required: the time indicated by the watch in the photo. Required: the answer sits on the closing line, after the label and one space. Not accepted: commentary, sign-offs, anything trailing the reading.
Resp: 4:36
